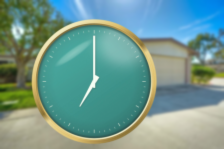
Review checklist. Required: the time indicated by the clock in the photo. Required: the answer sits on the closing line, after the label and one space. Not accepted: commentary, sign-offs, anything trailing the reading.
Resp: 7:00
